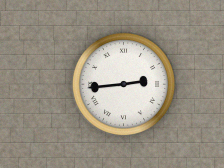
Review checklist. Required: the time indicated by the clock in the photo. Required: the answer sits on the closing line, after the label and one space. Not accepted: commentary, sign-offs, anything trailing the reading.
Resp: 2:44
